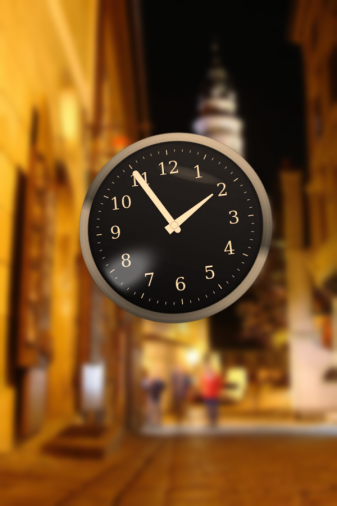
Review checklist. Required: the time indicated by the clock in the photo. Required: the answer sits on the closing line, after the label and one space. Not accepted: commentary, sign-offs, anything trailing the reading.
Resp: 1:55
